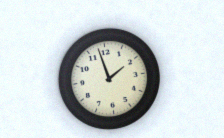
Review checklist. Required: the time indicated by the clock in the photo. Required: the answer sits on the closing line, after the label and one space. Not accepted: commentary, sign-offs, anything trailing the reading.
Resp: 1:58
